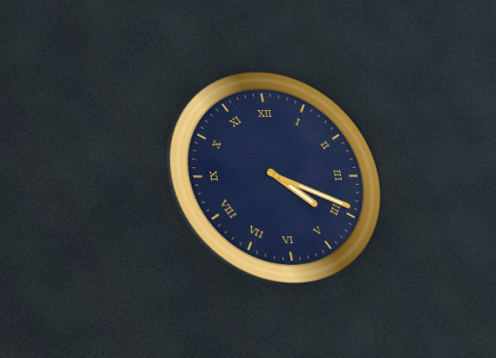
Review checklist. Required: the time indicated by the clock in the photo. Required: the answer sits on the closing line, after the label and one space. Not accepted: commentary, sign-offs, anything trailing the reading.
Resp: 4:19
